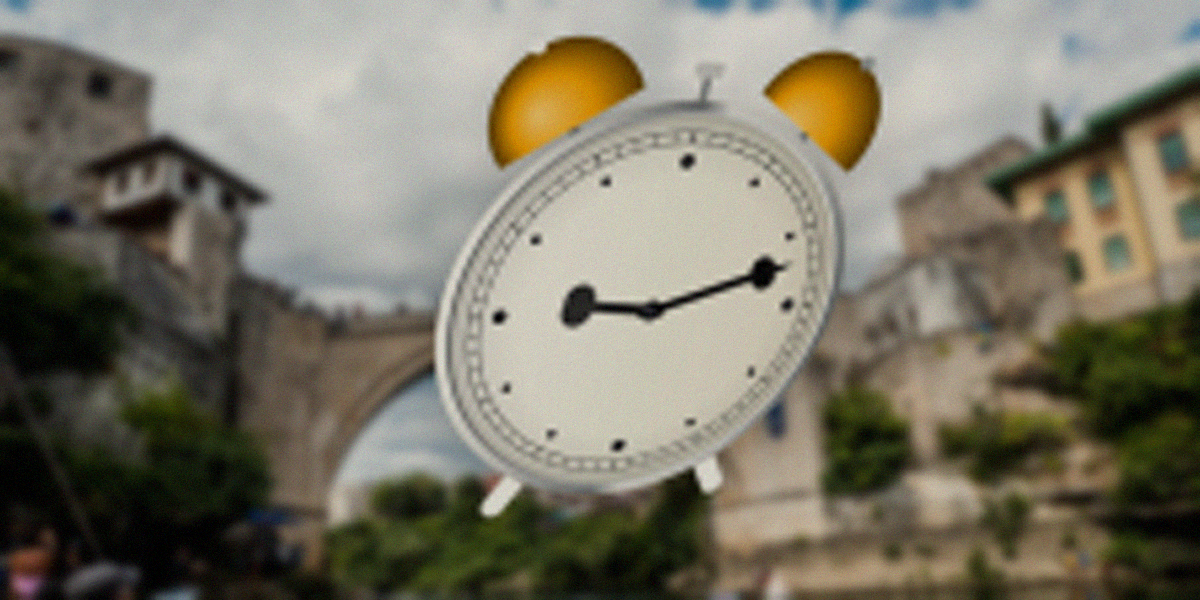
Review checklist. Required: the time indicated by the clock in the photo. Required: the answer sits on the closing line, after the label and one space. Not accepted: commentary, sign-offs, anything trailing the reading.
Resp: 9:12
